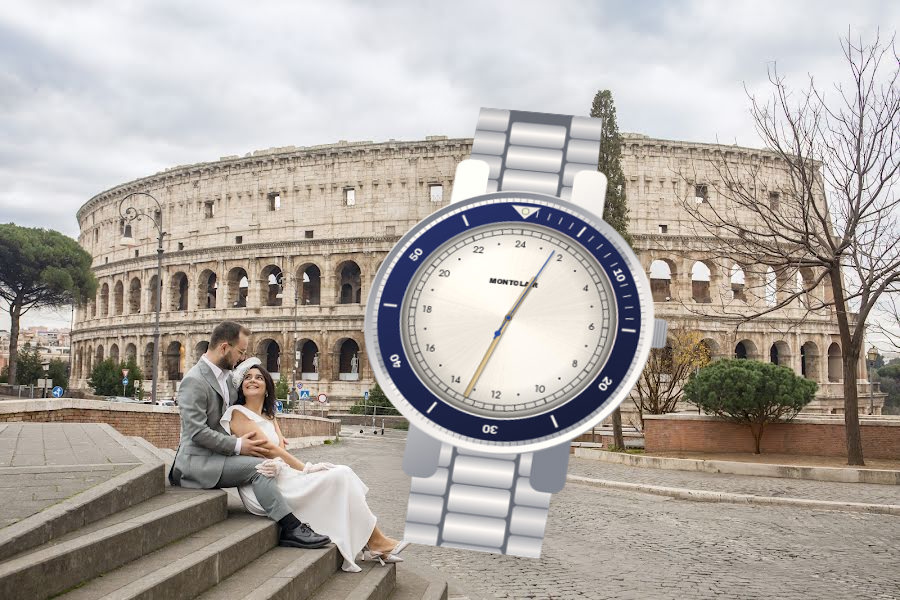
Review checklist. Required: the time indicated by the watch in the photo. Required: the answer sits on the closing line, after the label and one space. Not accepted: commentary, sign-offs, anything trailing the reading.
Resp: 1:33:04
